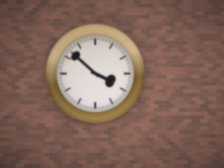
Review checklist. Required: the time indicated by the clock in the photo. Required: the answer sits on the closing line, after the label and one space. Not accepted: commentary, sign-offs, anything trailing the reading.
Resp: 3:52
